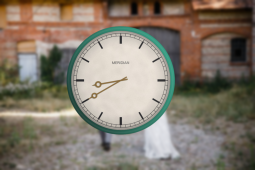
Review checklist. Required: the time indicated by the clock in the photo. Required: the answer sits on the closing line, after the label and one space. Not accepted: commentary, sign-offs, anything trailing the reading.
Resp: 8:40
